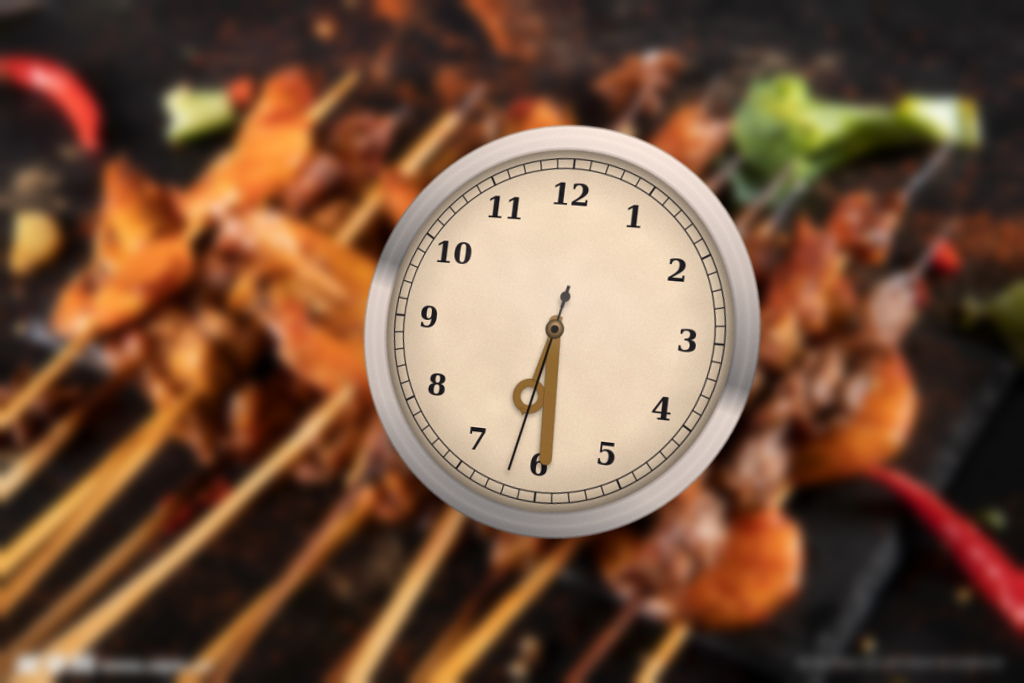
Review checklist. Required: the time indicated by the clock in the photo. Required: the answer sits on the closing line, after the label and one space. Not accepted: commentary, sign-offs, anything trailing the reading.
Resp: 6:29:32
